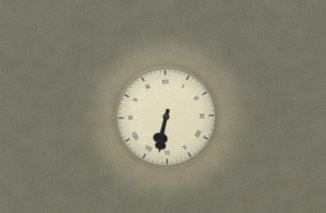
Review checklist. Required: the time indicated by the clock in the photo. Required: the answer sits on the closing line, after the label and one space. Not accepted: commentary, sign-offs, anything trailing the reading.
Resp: 6:32
